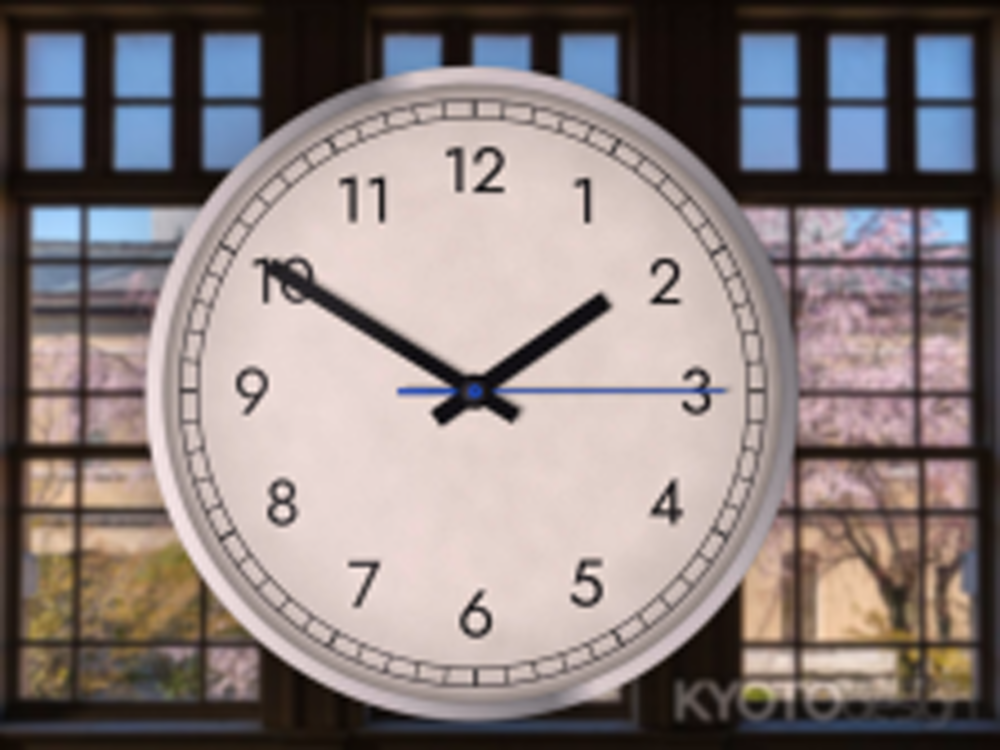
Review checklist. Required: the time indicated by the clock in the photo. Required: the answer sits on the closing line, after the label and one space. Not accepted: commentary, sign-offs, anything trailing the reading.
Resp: 1:50:15
